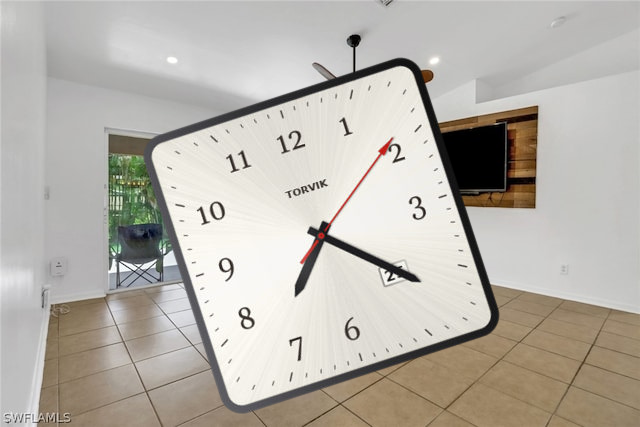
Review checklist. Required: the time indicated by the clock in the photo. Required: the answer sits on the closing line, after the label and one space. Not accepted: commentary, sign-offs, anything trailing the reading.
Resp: 7:22:09
